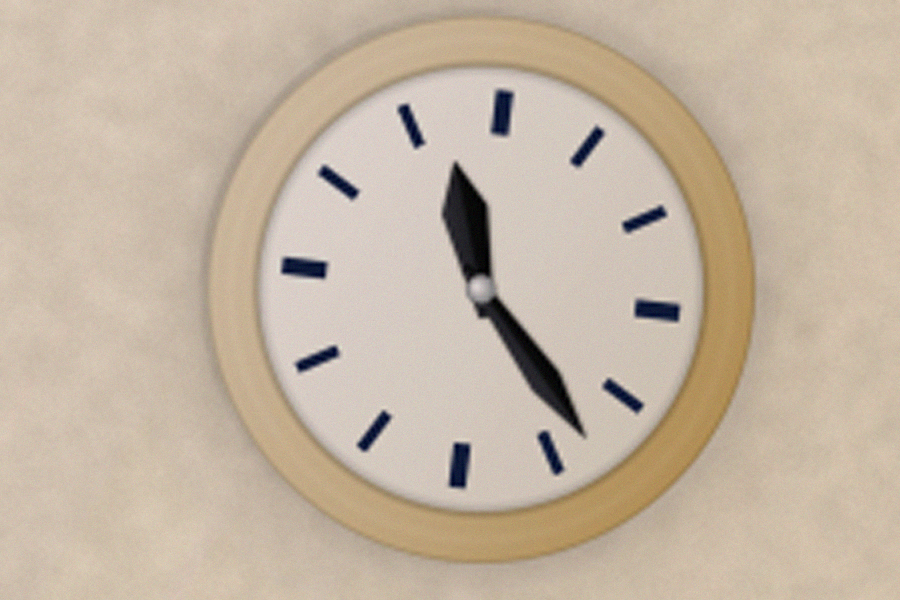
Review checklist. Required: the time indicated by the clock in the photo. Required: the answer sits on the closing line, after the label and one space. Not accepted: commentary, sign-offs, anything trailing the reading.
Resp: 11:23
